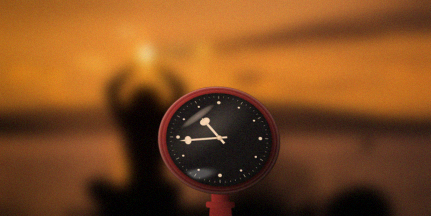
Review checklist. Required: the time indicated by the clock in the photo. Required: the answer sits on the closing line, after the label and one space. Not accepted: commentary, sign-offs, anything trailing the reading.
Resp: 10:44
